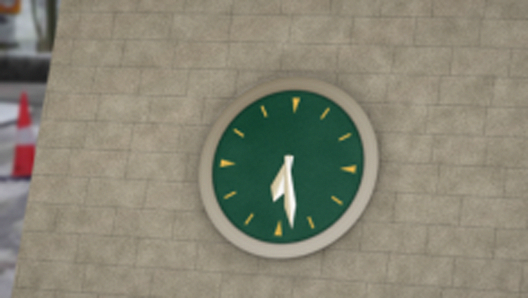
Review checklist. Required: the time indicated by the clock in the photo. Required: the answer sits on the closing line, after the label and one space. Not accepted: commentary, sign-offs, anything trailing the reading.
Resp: 6:28
